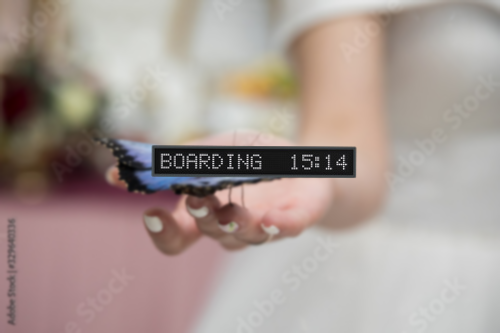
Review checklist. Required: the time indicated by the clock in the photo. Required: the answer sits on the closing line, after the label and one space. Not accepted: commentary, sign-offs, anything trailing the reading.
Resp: 15:14
